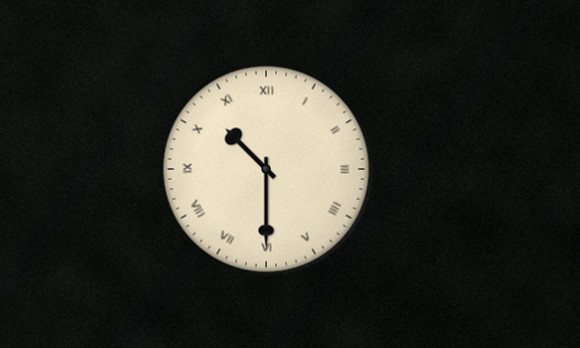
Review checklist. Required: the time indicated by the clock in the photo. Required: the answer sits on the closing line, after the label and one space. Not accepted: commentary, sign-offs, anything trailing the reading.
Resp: 10:30
